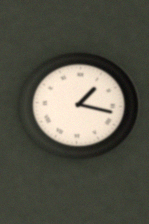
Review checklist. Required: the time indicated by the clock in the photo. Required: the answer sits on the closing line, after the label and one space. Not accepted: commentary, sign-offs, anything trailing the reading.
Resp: 1:17
